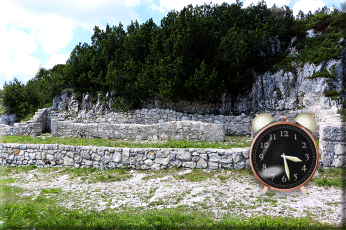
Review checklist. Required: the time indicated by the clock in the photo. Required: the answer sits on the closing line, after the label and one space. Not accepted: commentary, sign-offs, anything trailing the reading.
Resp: 3:28
